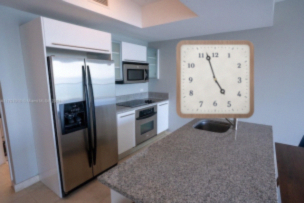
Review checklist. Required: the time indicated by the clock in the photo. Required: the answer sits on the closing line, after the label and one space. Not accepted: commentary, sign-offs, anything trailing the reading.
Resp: 4:57
